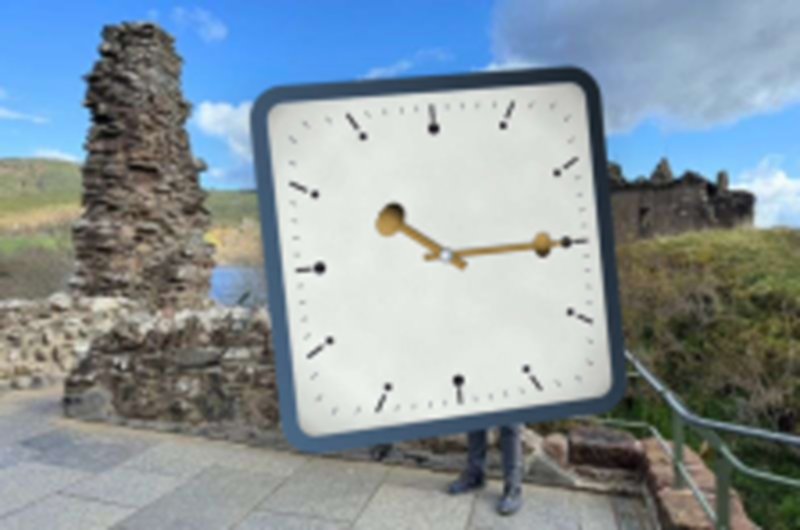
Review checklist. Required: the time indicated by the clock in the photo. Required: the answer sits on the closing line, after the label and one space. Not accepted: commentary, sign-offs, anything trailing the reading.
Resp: 10:15
